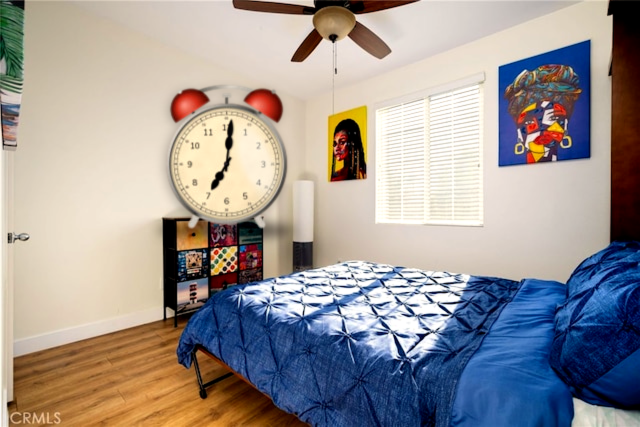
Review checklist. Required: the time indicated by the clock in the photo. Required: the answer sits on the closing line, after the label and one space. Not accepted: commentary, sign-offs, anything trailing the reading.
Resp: 7:01
